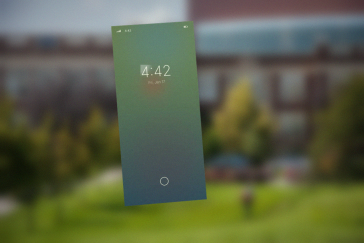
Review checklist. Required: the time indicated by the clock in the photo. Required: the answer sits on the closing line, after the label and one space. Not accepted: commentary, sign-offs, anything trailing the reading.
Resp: 4:42
